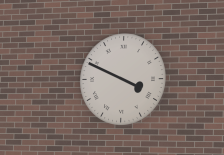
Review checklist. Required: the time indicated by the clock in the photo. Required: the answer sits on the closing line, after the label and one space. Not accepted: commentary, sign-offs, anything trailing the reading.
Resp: 3:49
